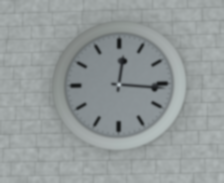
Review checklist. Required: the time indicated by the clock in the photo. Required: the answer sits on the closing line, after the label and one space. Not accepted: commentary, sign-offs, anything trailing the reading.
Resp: 12:16
